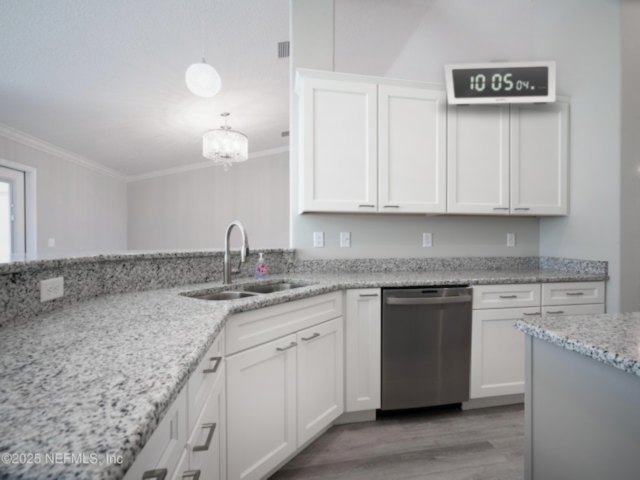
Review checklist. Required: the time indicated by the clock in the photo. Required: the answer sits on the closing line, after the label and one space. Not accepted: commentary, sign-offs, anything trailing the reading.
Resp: 10:05
